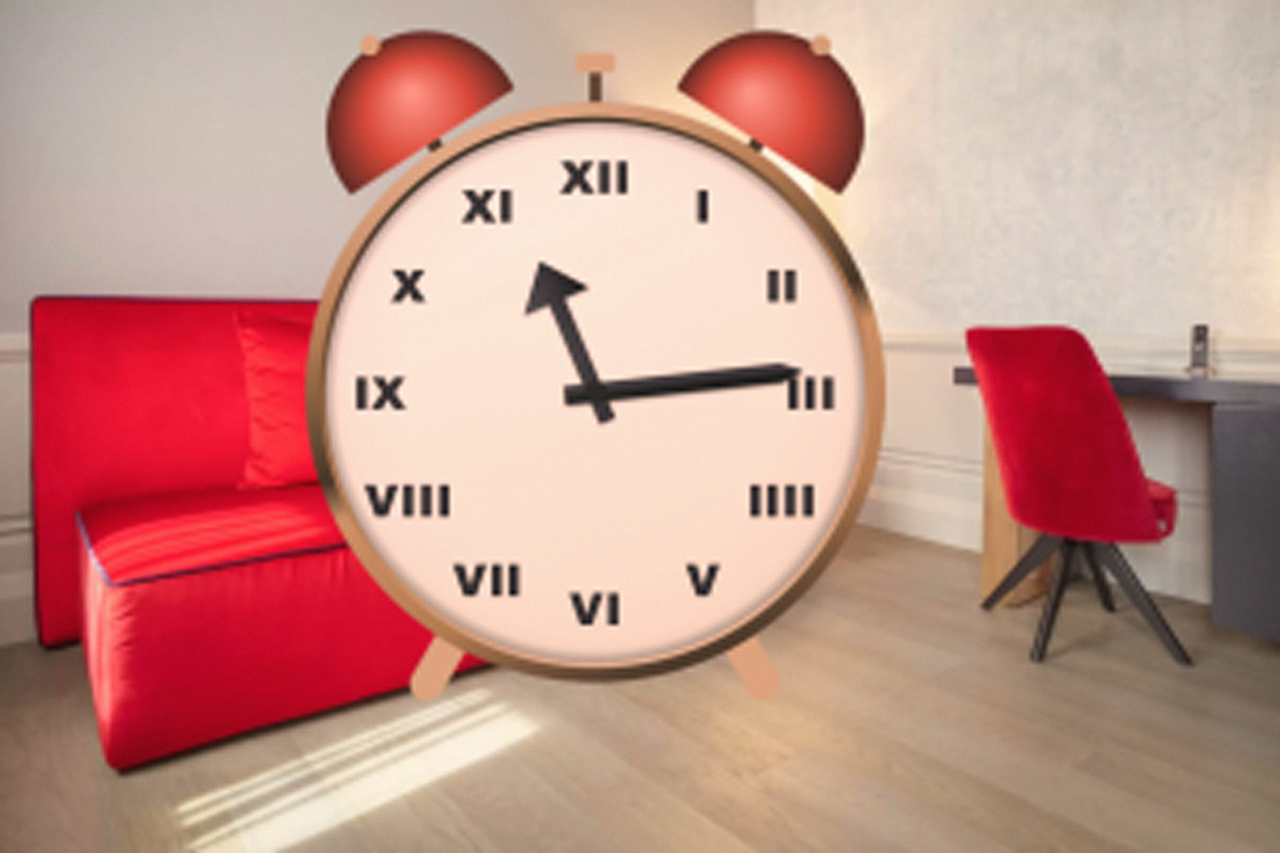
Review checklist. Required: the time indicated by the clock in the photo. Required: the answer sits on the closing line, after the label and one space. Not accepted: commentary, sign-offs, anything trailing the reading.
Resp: 11:14
